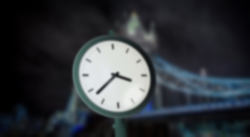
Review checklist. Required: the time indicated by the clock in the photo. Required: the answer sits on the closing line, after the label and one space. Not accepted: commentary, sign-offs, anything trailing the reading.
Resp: 3:38
